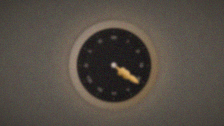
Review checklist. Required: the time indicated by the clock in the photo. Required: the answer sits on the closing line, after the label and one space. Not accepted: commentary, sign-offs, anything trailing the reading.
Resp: 4:21
